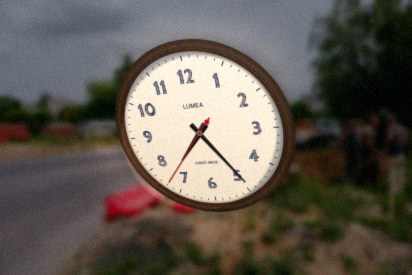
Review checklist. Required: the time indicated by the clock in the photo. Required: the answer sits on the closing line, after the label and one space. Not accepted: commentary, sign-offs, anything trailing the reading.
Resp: 7:24:37
